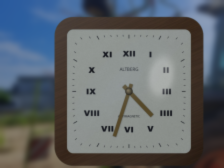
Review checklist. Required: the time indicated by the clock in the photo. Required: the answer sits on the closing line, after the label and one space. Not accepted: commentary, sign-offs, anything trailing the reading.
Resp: 4:33
